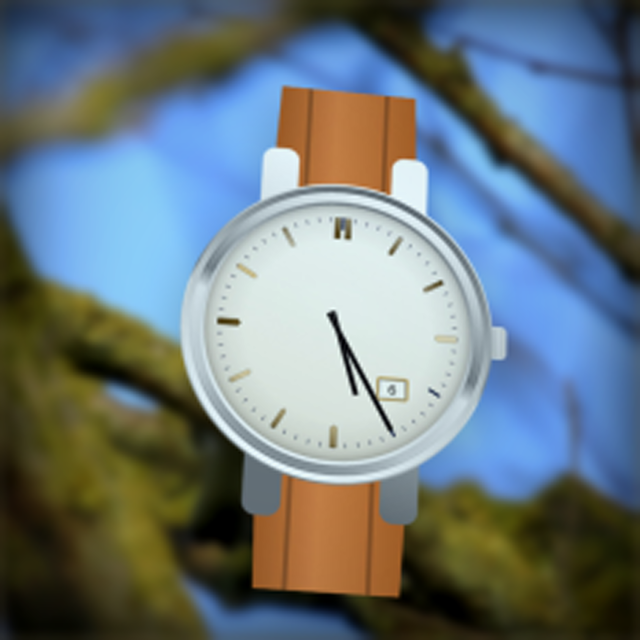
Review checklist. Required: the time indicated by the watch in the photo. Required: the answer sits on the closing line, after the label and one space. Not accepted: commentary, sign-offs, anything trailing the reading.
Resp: 5:25
